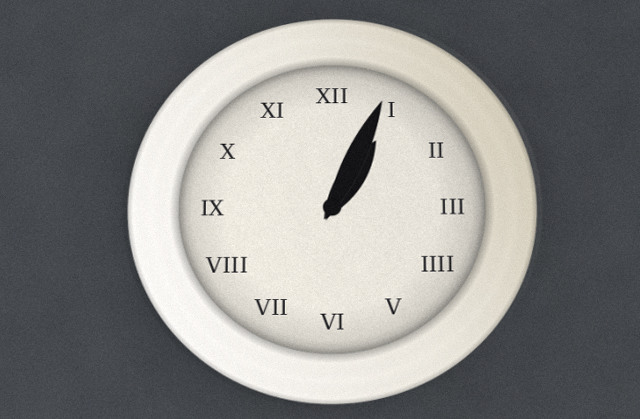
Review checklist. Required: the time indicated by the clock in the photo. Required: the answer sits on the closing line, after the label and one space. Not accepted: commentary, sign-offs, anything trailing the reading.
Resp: 1:04
